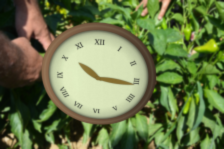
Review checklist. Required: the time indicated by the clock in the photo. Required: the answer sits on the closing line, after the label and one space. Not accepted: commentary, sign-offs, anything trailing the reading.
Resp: 10:16
